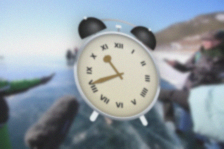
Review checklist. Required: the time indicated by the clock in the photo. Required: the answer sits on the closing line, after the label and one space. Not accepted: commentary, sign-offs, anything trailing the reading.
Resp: 10:41
